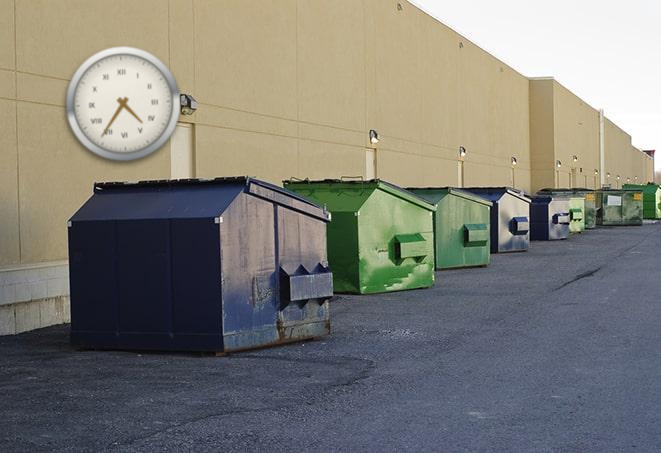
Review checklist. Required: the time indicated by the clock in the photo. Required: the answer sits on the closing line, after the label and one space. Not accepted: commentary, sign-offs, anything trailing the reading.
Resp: 4:36
